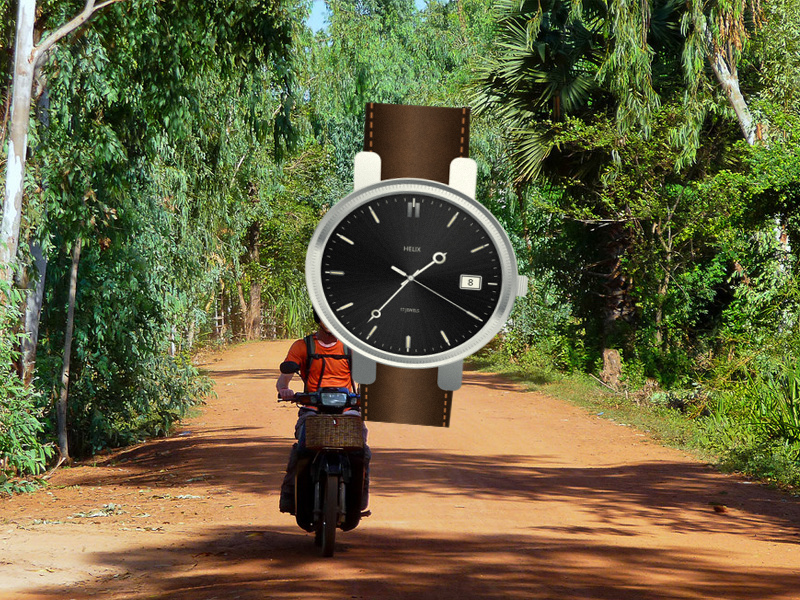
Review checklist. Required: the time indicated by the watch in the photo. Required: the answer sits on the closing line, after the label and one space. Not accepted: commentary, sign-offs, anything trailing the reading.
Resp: 1:36:20
